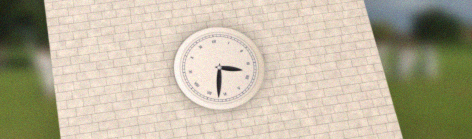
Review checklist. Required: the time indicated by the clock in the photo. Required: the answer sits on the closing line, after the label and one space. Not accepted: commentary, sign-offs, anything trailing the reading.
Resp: 3:32
